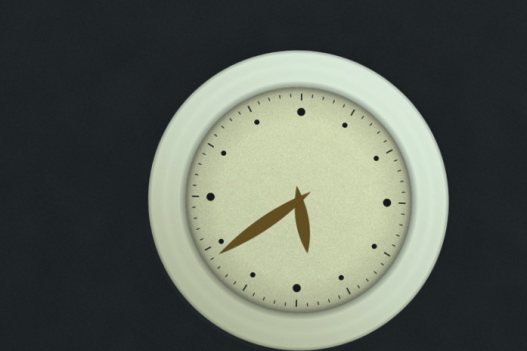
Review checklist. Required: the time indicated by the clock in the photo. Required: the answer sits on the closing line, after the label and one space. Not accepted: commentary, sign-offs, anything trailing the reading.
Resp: 5:39
